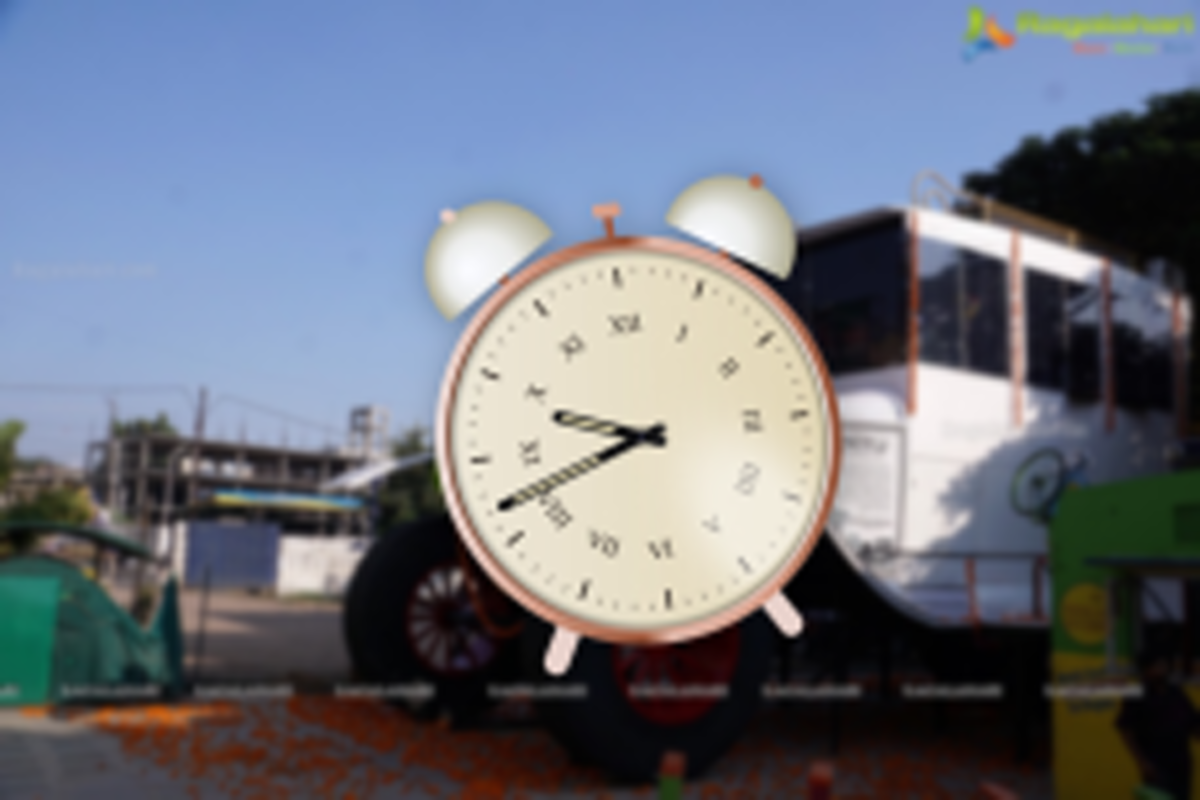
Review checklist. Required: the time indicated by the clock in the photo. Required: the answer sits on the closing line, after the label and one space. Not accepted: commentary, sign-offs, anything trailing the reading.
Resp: 9:42
